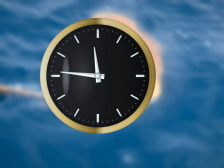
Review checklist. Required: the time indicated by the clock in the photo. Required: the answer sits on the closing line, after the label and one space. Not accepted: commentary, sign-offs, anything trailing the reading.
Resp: 11:46
